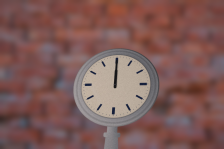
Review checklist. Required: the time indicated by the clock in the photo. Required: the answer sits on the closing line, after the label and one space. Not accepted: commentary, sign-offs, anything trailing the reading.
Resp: 12:00
